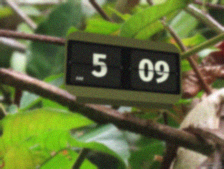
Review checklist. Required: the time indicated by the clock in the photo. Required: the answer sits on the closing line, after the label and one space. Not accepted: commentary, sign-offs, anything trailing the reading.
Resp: 5:09
